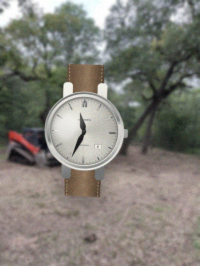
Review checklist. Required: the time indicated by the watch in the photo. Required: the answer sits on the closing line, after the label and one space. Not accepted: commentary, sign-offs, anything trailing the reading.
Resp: 11:34
